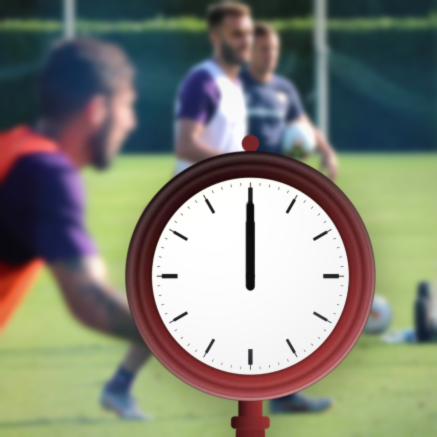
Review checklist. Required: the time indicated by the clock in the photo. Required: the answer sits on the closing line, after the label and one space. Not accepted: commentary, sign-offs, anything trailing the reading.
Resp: 12:00
